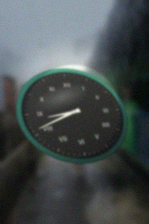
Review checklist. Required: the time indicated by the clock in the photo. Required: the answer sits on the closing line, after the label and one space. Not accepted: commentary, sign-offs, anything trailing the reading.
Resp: 8:41
